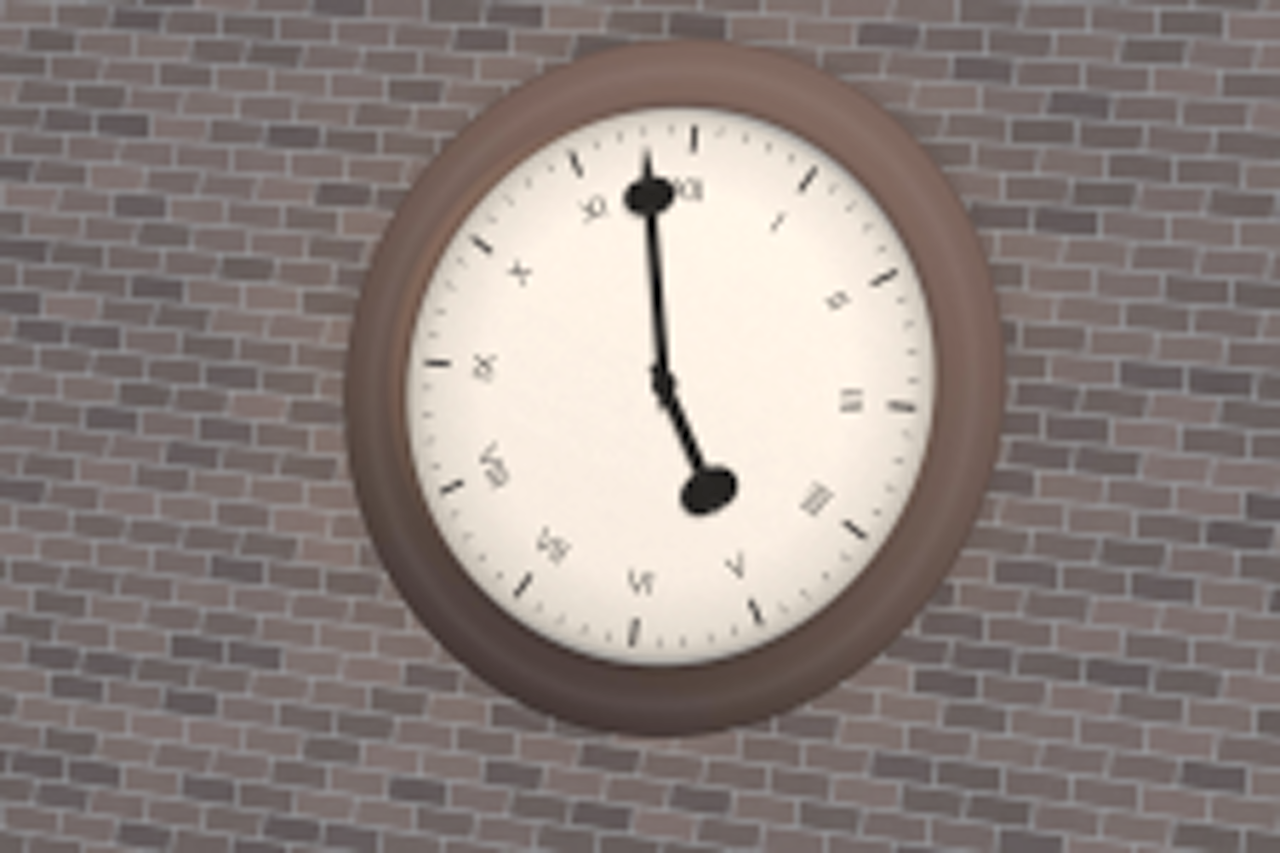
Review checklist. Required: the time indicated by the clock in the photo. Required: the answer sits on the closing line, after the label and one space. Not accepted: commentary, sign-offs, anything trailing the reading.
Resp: 4:58
